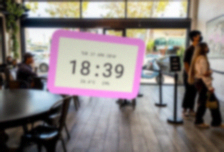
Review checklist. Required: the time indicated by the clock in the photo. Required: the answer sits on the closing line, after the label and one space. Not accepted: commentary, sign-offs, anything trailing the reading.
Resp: 18:39
